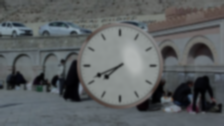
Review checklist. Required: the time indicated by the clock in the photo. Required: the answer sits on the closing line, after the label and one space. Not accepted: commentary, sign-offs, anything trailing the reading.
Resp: 7:41
